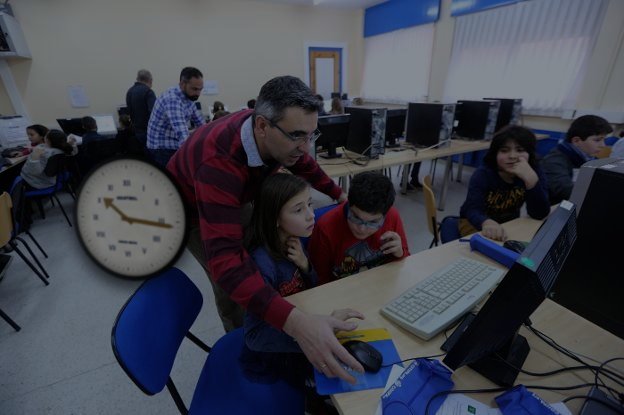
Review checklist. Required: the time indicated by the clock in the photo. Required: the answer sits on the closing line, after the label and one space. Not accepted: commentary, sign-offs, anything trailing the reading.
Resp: 10:16
